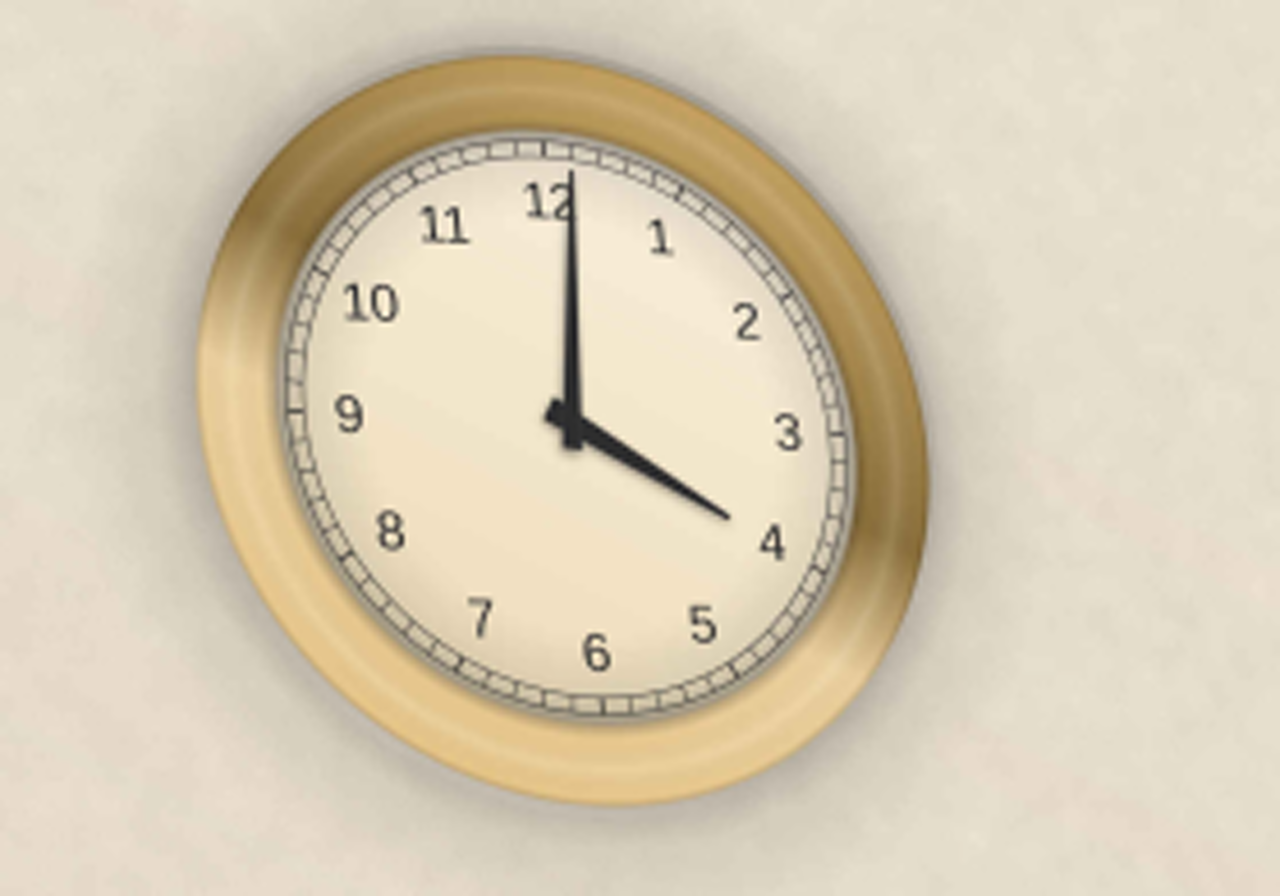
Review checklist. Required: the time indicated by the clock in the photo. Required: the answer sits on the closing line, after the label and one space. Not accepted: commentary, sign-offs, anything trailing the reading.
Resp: 4:01
